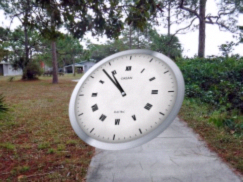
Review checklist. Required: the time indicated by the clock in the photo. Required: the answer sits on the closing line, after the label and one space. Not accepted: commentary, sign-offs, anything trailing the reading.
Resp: 10:53
